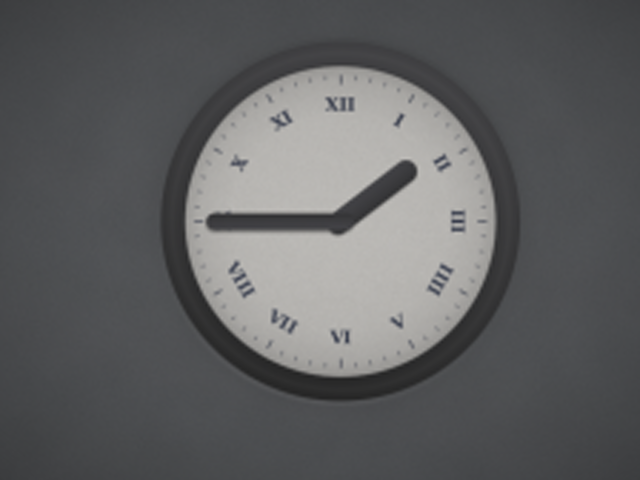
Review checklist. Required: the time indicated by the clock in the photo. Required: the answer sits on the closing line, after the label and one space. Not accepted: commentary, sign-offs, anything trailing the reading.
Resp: 1:45
